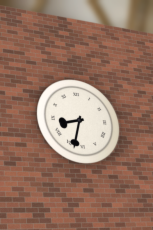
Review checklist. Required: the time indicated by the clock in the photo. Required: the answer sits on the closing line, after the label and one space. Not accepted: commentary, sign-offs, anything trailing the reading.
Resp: 8:33
